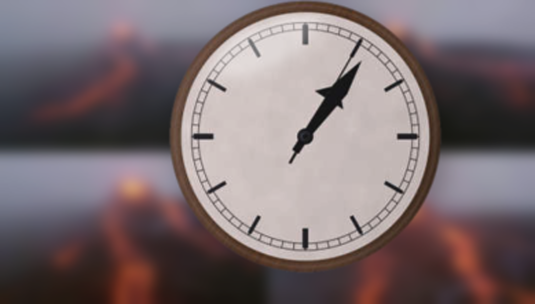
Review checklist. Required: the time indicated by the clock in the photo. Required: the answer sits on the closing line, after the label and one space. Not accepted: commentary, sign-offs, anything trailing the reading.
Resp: 1:06:05
